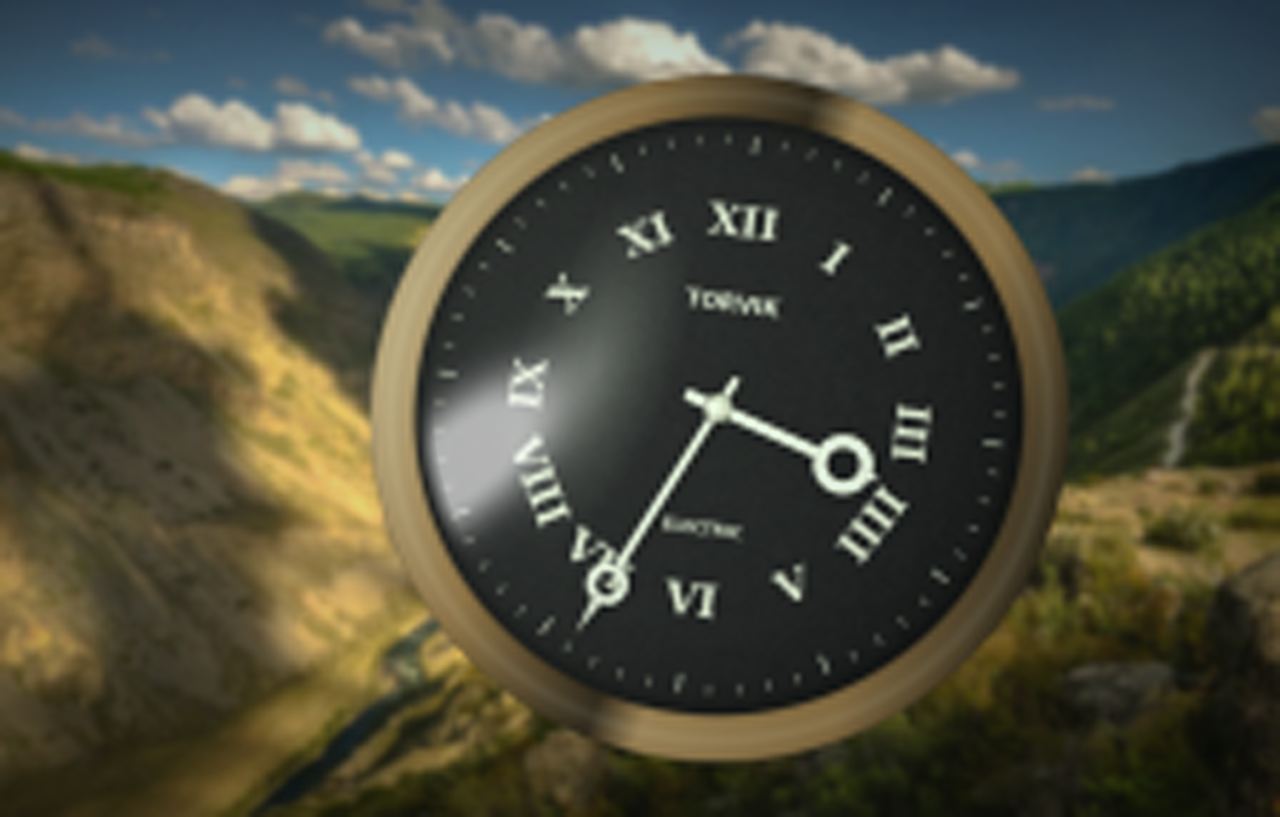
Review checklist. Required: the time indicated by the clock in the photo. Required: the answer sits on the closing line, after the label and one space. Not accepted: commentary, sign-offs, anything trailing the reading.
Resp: 3:34
